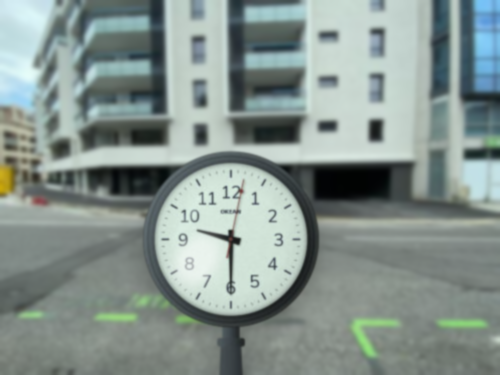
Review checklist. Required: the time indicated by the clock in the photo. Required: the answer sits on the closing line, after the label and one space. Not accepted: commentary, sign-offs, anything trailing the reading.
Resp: 9:30:02
